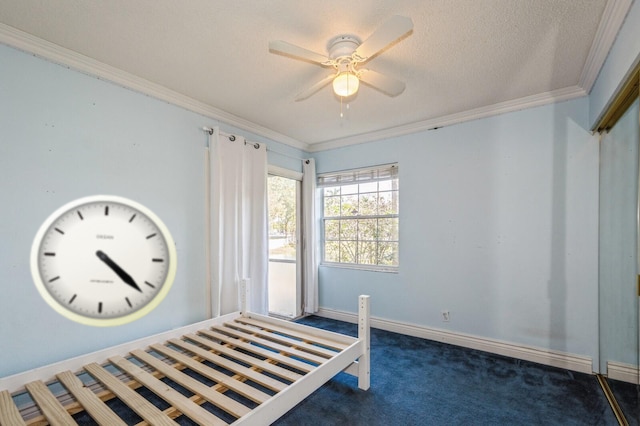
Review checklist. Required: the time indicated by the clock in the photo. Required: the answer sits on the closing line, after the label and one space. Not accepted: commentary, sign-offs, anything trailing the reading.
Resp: 4:22
